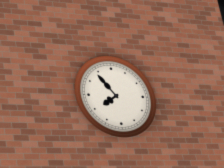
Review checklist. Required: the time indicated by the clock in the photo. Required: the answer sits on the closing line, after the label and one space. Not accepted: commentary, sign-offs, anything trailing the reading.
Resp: 7:54
